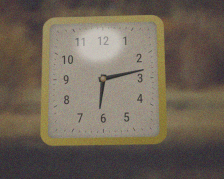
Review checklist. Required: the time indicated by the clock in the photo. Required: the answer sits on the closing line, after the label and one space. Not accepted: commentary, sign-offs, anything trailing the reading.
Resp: 6:13
